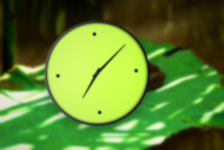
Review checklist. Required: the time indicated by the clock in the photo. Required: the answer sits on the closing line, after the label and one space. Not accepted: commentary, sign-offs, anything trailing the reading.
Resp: 7:08
